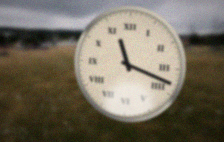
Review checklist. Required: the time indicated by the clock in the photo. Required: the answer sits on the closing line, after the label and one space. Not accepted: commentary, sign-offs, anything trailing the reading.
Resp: 11:18
